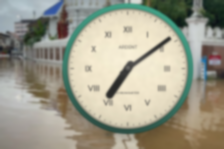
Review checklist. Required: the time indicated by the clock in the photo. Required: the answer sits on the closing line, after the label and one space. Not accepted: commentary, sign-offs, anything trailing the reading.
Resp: 7:09
